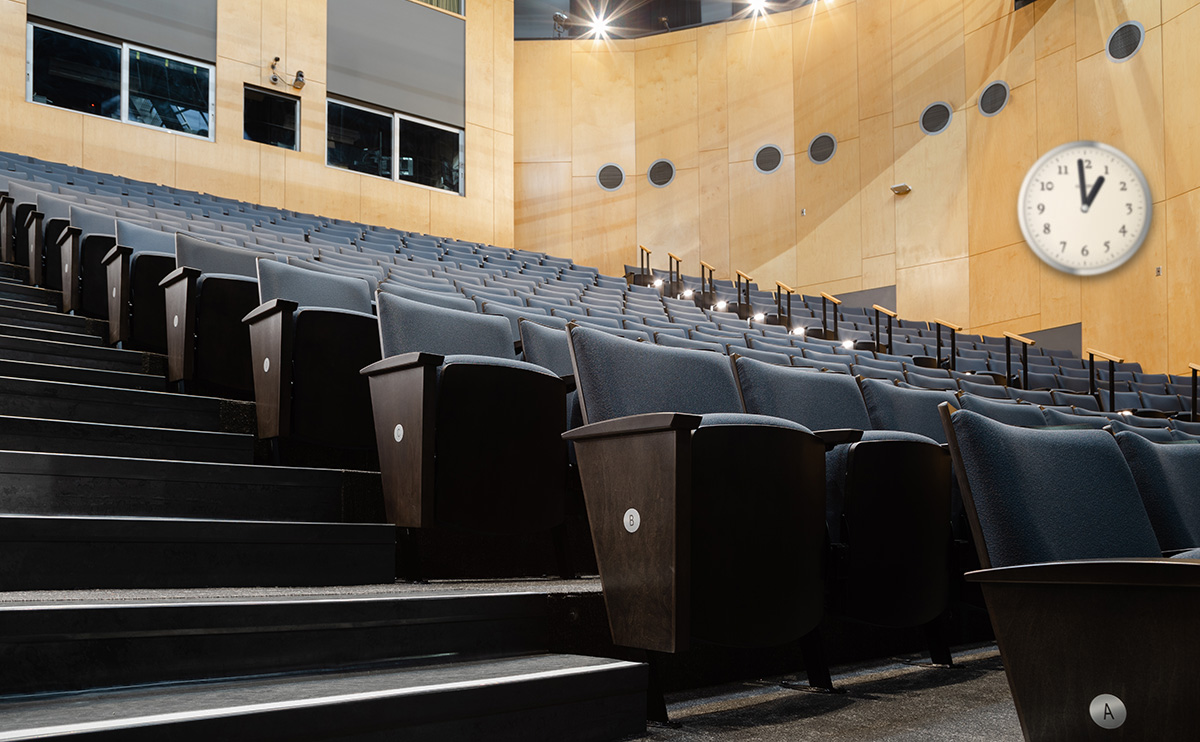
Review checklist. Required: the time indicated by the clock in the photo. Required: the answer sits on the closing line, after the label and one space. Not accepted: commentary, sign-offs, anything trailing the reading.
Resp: 12:59
